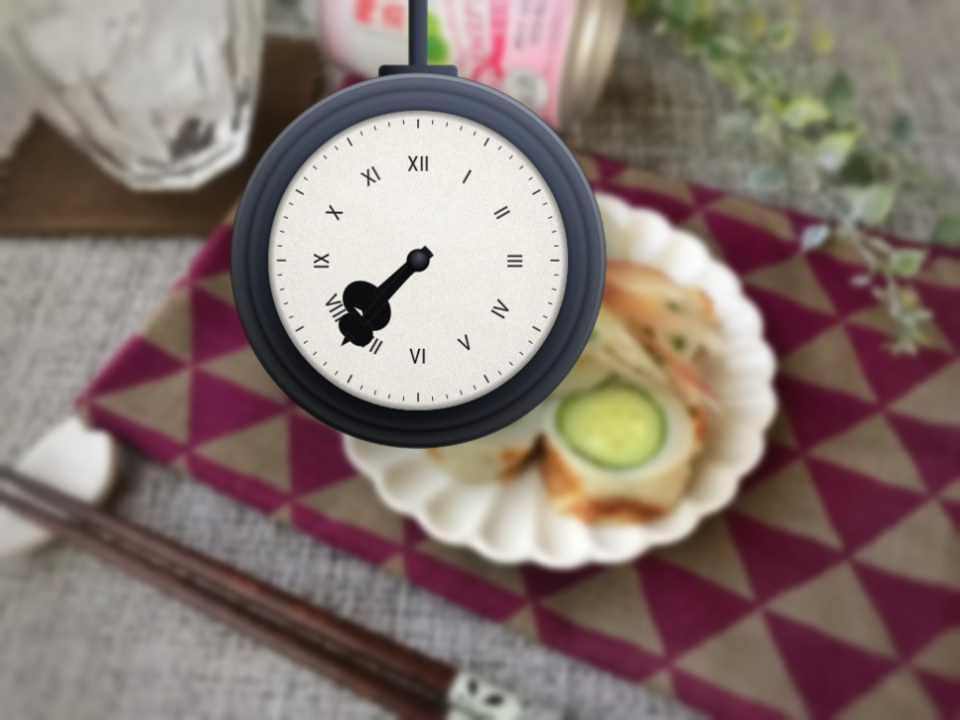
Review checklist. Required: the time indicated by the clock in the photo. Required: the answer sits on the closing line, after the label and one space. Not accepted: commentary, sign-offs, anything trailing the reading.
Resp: 7:37
